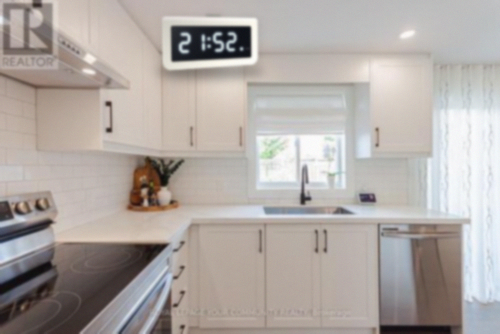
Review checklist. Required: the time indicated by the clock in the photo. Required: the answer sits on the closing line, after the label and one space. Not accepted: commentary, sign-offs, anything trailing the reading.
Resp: 21:52
